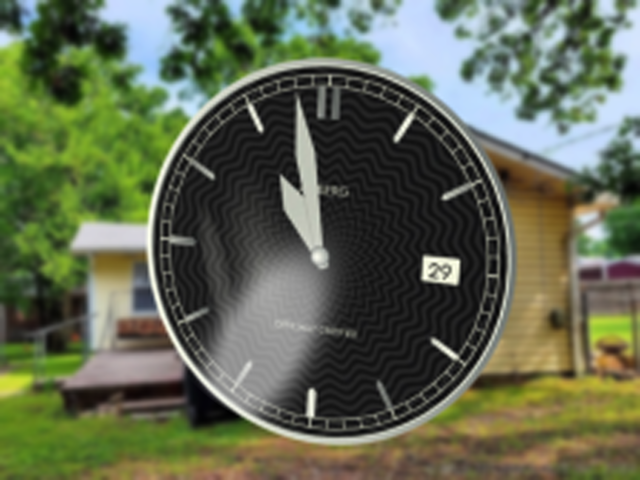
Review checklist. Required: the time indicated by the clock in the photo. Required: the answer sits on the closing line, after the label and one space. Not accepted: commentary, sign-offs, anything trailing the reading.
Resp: 10:58
